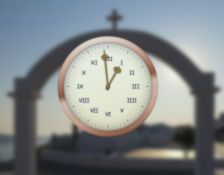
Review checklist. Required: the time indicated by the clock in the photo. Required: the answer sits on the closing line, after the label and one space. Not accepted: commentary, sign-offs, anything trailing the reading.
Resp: 12:59
